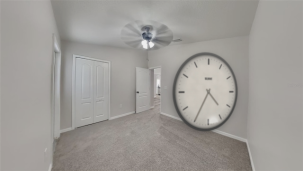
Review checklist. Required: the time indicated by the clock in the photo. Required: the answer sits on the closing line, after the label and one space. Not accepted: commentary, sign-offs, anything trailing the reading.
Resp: 4:35
